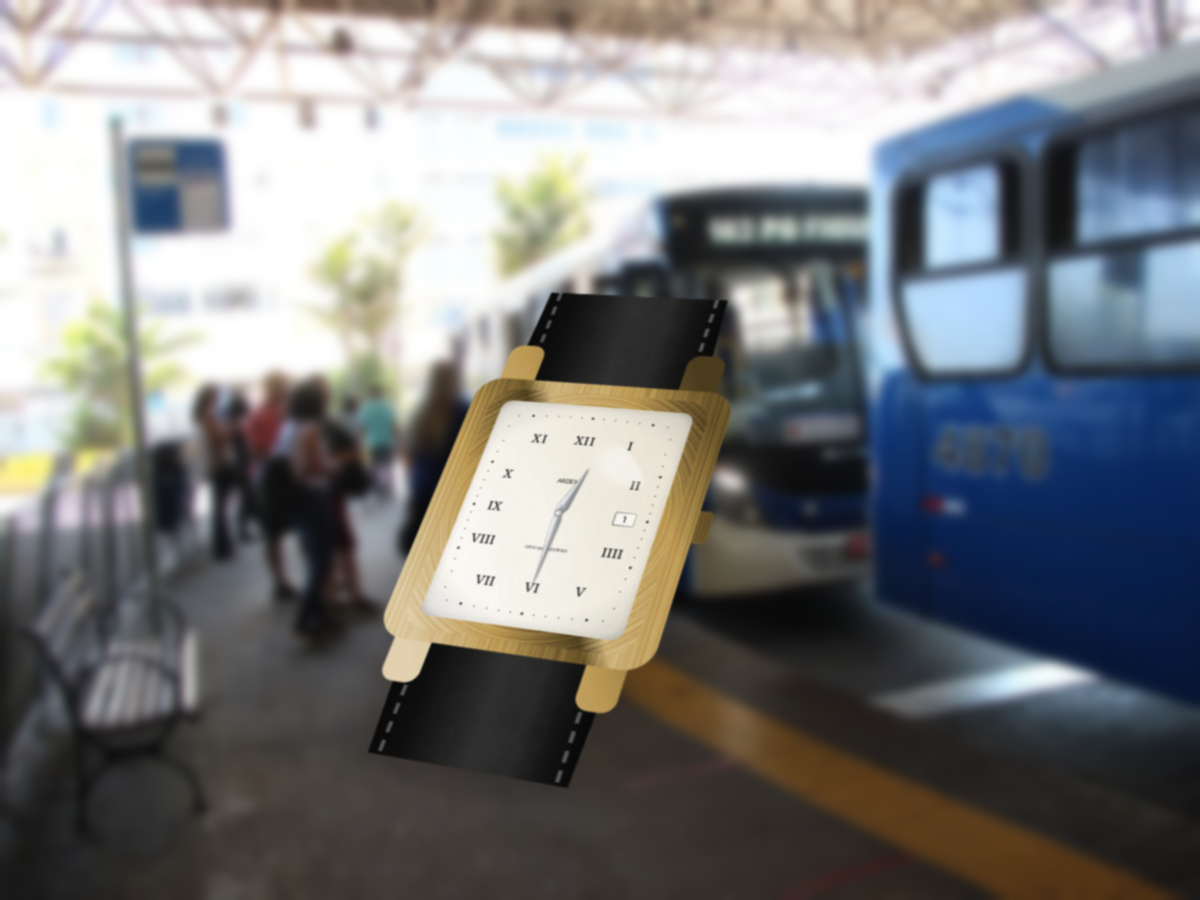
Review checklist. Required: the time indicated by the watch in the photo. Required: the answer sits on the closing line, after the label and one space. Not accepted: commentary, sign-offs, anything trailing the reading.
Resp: 12:30
